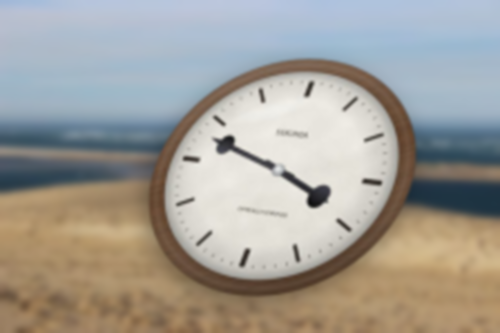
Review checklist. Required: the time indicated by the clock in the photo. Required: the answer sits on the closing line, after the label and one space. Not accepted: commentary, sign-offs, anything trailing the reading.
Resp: 3:48
